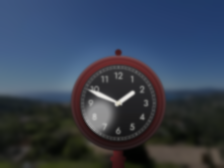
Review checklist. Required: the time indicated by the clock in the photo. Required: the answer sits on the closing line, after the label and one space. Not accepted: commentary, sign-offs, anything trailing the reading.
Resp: 1:49
